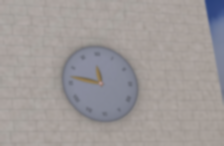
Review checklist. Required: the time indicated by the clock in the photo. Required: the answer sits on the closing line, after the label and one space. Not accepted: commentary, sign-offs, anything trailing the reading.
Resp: 11:47
